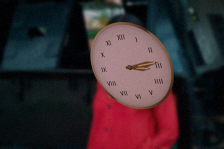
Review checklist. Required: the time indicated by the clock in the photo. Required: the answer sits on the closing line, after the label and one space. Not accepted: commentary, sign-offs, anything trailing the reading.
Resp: 3:14
